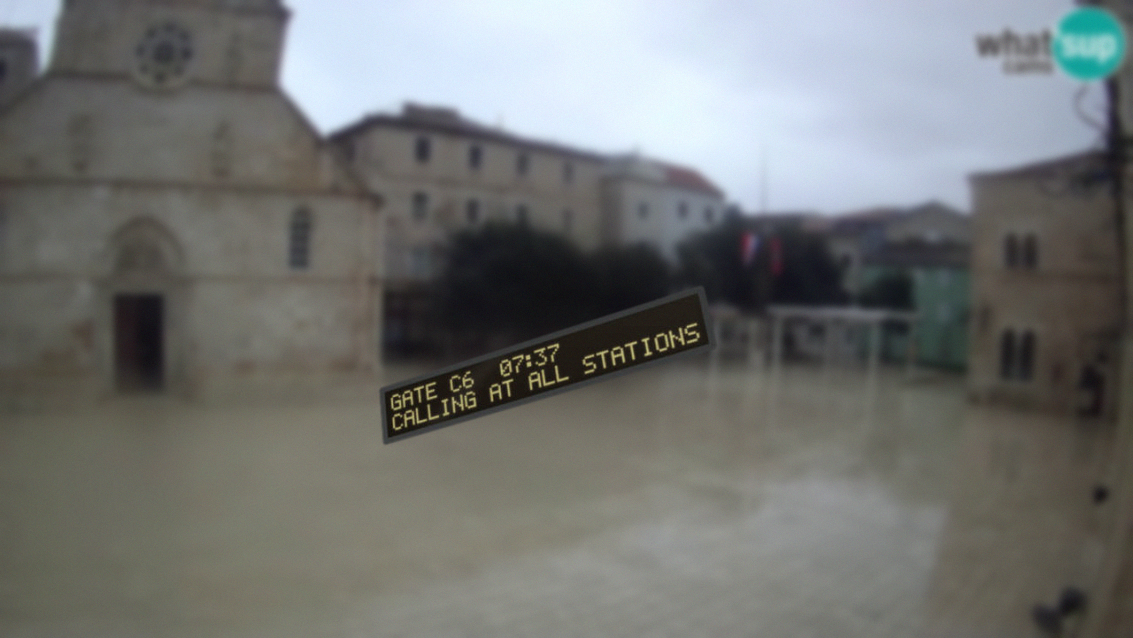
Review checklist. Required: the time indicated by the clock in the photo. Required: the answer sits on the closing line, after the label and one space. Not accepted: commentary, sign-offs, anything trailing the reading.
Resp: 7:37
